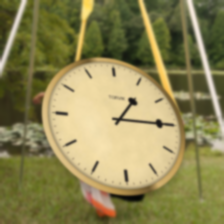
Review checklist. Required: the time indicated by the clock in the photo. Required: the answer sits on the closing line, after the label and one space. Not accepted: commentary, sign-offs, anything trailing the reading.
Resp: 1:15
